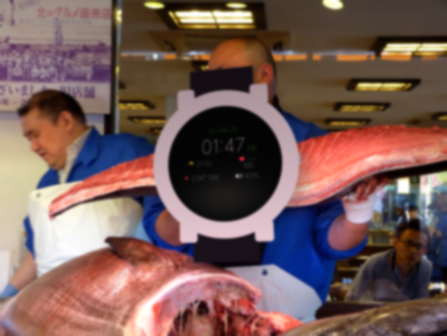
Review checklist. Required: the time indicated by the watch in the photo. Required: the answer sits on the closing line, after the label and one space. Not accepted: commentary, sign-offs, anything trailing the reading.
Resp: 1:47
